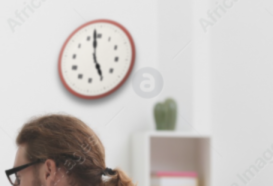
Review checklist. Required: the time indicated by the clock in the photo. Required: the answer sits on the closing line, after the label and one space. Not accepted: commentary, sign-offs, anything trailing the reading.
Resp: 4:58
